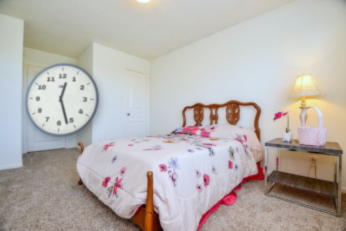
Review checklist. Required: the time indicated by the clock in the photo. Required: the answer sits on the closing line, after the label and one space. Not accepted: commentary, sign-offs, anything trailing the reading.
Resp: 12:27
